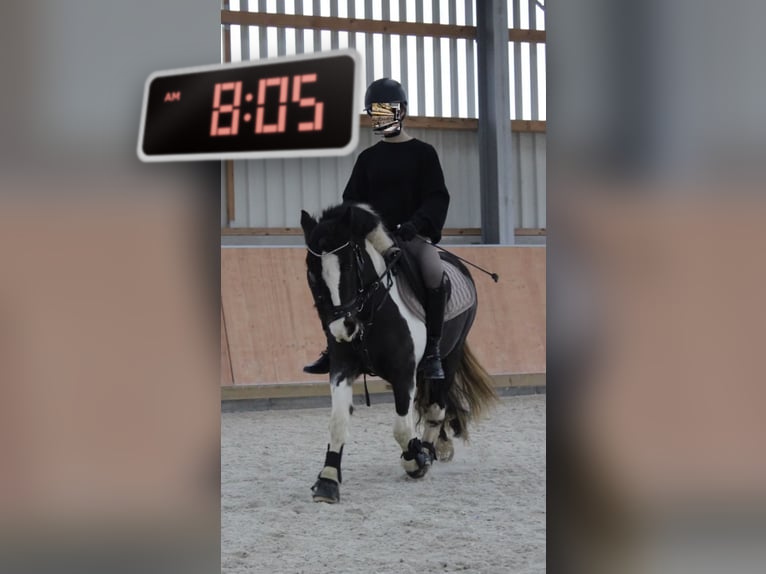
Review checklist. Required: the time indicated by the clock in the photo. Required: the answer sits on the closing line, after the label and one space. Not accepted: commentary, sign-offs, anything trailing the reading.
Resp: 8:05
